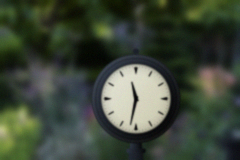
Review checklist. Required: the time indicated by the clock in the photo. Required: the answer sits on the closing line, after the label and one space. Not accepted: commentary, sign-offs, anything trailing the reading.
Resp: 11:32
